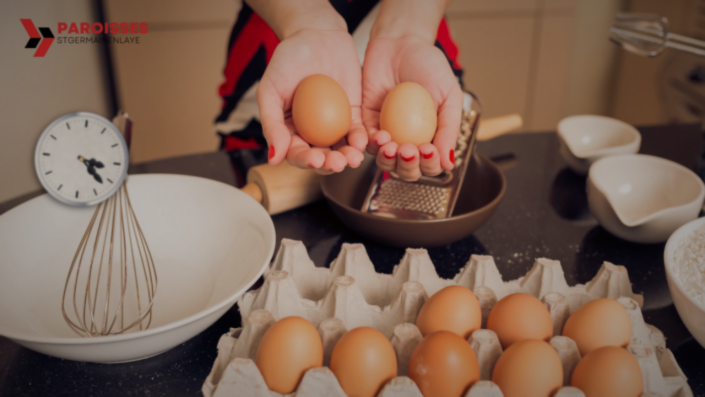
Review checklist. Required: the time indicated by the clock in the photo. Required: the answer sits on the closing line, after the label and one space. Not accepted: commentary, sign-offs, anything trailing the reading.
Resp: 3:22
